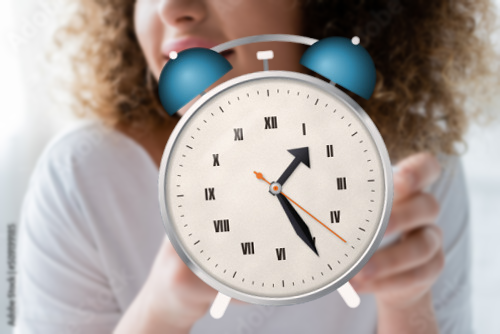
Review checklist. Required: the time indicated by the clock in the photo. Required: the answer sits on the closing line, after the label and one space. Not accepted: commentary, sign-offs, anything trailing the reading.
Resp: 1:25:22
